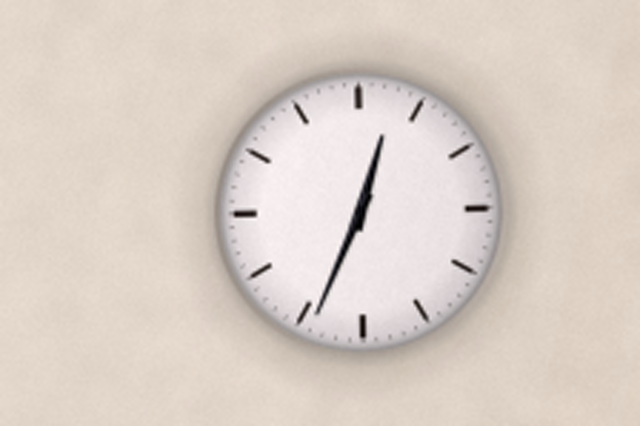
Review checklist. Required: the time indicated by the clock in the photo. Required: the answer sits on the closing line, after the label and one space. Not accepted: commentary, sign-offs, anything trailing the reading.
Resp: 12:34
